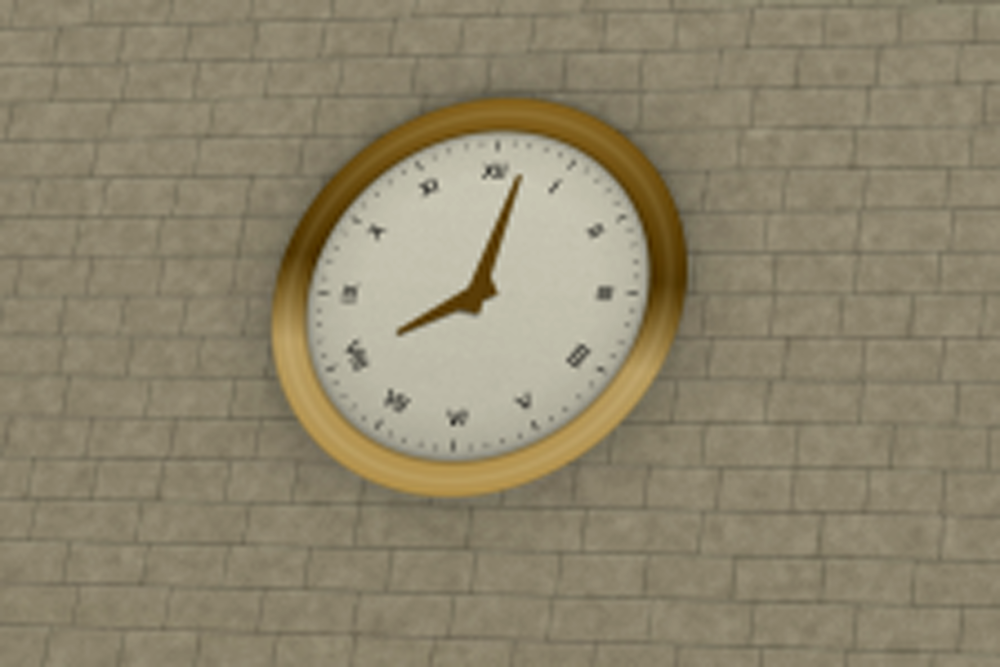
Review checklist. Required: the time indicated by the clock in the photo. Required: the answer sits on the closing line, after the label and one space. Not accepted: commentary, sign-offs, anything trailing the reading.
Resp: 8:02
